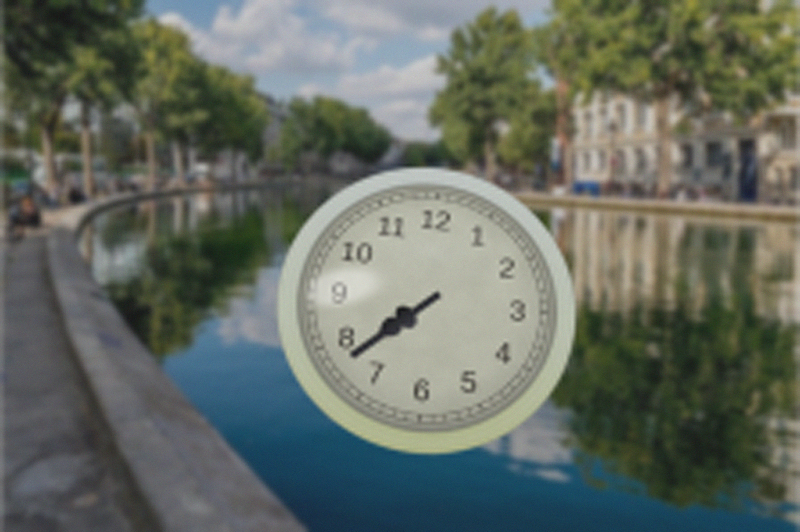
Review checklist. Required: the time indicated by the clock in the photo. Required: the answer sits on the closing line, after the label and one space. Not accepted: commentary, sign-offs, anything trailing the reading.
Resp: 7:38
